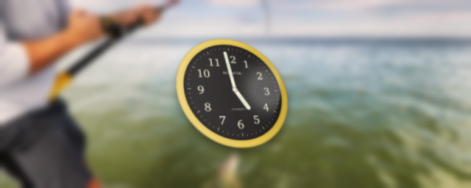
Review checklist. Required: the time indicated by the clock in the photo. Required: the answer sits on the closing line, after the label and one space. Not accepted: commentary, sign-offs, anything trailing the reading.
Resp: 4:59
